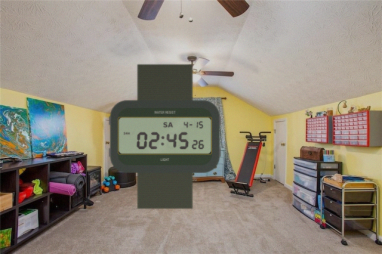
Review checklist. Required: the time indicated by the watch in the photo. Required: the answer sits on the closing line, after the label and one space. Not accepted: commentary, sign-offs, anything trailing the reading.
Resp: 2:45:26
